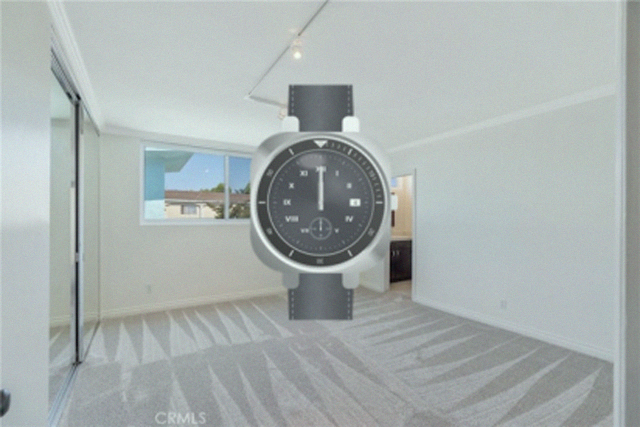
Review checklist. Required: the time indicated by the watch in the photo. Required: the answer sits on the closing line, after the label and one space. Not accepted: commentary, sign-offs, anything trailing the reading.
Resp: 12:00
